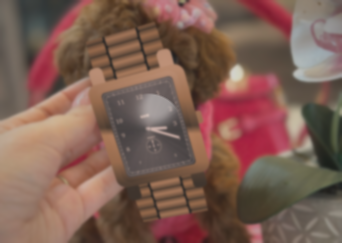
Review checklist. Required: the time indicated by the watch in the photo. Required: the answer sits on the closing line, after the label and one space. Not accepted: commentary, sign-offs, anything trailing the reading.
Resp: 3:20
